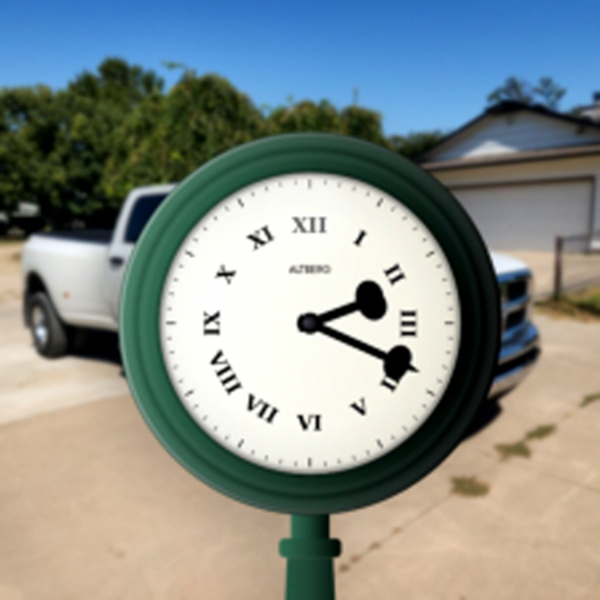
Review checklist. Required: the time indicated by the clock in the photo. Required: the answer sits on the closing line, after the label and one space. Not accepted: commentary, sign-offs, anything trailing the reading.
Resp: 2:19
